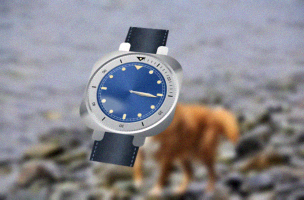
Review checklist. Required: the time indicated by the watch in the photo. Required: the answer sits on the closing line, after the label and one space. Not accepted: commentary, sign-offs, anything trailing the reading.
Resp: 3:16
